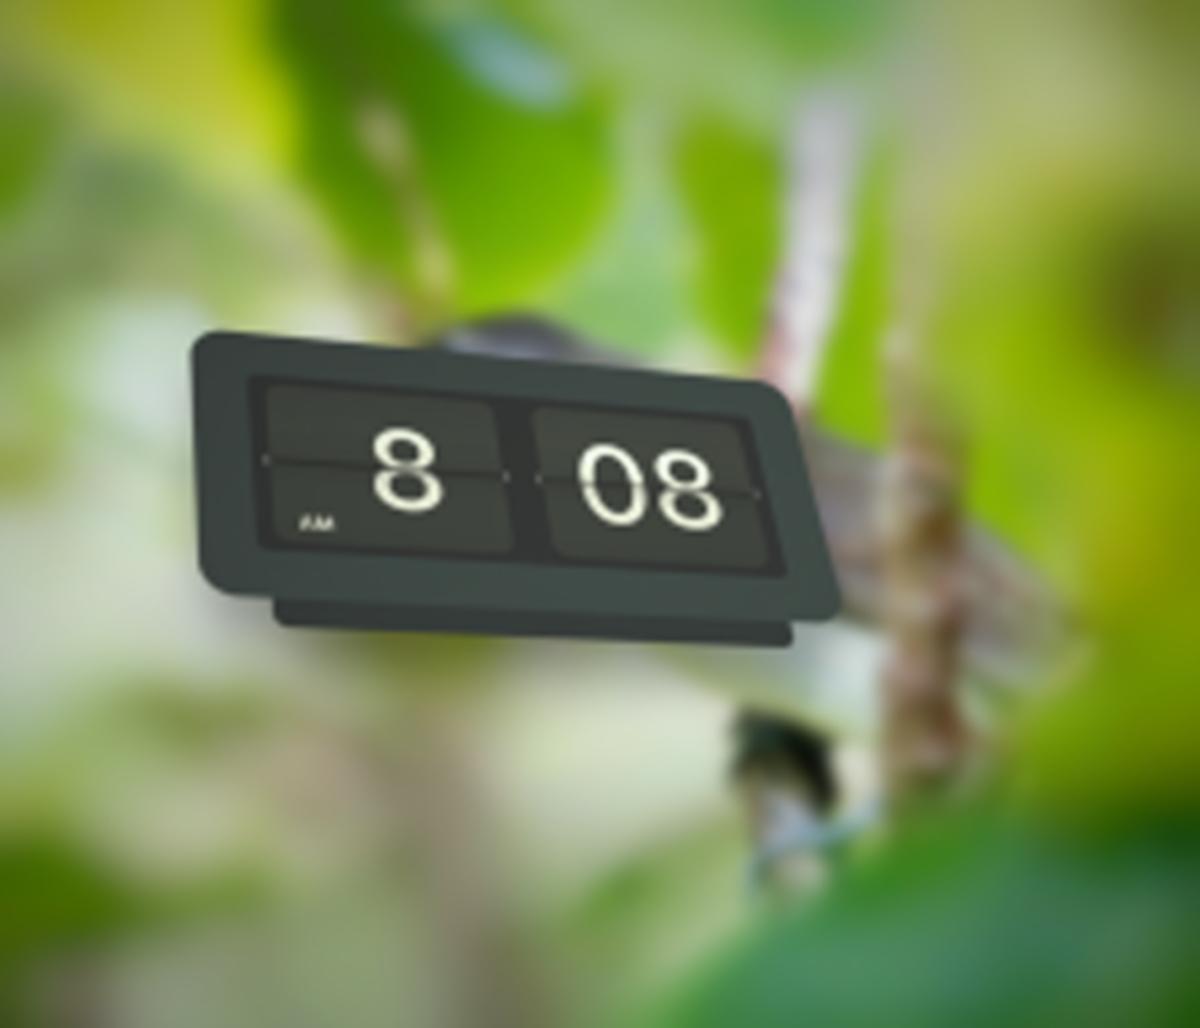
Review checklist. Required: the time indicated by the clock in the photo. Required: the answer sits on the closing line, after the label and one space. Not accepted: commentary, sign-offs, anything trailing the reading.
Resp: 8:08
